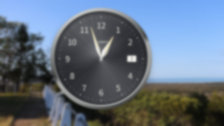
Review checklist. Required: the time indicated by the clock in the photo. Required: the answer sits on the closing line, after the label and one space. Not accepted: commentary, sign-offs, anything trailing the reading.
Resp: 12:57
